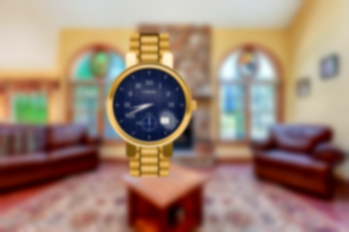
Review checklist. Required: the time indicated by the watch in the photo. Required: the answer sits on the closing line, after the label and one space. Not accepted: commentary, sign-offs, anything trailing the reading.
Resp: 8:41
